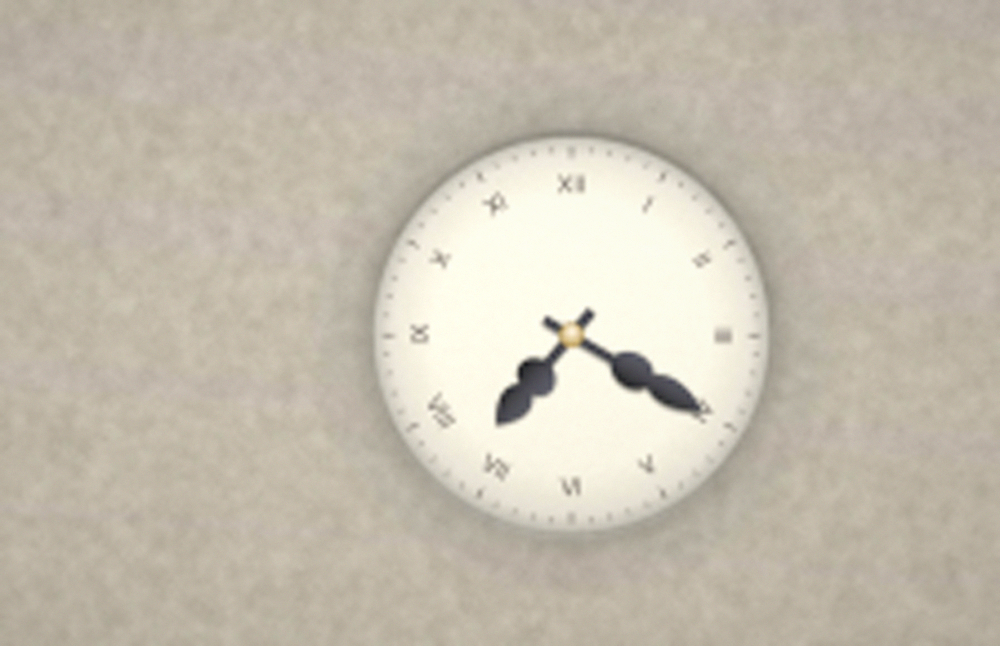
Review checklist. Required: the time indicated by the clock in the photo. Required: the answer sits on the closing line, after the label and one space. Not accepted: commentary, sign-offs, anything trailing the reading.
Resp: 7:20
